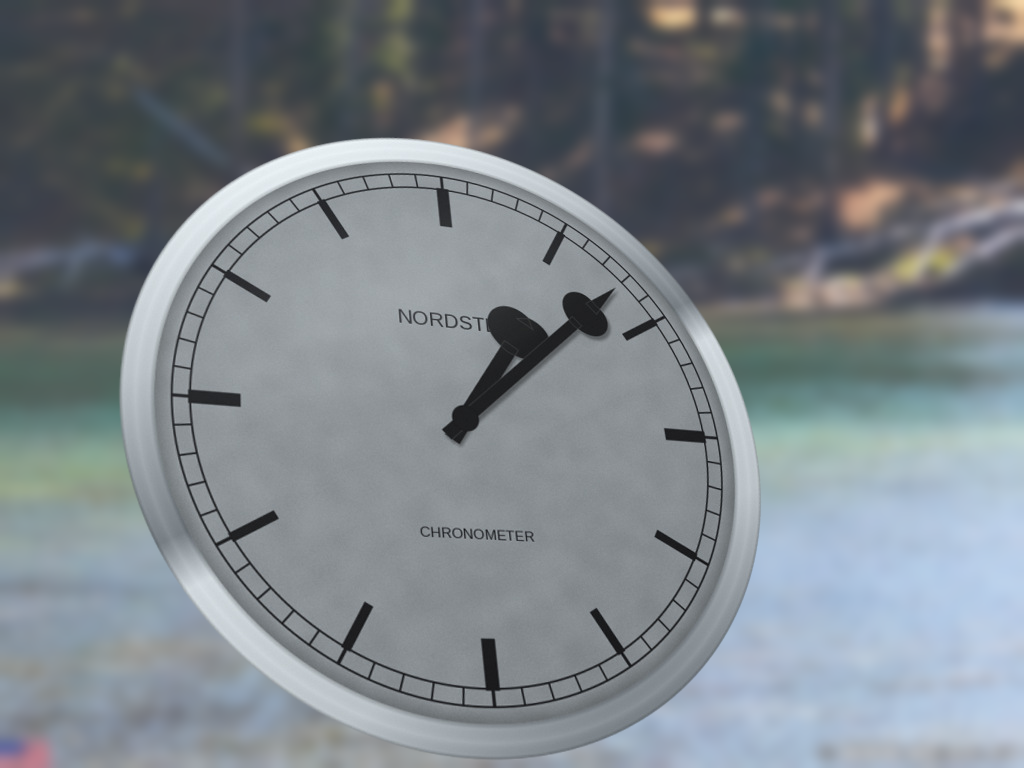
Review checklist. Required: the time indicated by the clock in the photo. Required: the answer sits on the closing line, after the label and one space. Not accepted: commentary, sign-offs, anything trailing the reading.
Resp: 1:08
